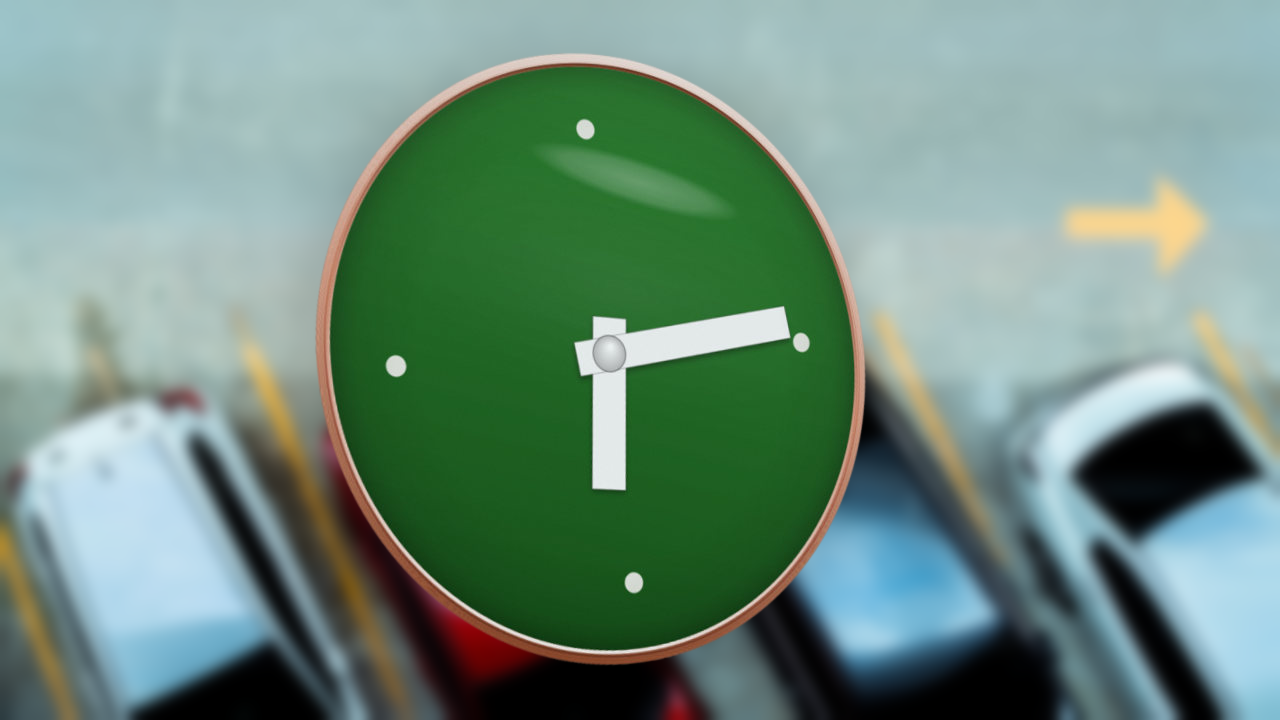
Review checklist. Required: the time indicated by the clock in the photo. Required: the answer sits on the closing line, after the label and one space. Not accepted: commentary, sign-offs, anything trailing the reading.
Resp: 6:14
